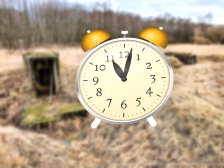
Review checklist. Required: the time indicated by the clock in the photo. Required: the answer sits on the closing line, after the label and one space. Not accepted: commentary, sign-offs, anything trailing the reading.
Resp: 11:02
